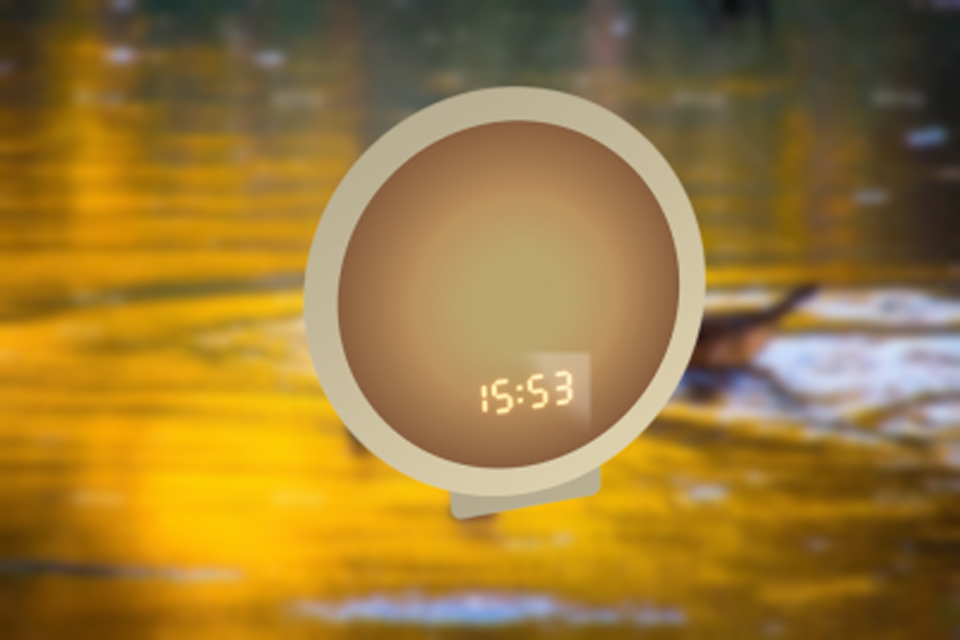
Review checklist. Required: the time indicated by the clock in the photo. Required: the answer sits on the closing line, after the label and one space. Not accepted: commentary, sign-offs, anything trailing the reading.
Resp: 15:53
